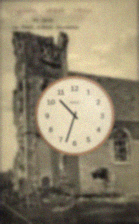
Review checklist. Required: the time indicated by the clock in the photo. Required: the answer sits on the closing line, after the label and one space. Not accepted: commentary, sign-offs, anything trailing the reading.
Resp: 10:33
